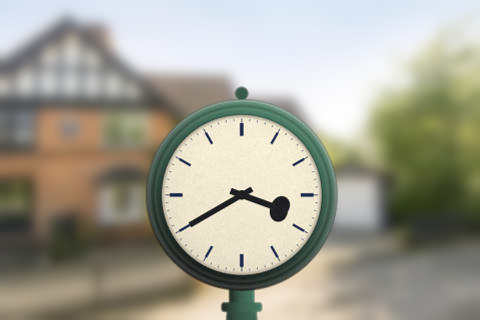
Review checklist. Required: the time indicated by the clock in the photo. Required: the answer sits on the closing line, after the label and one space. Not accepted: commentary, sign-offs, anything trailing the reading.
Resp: 3:40
